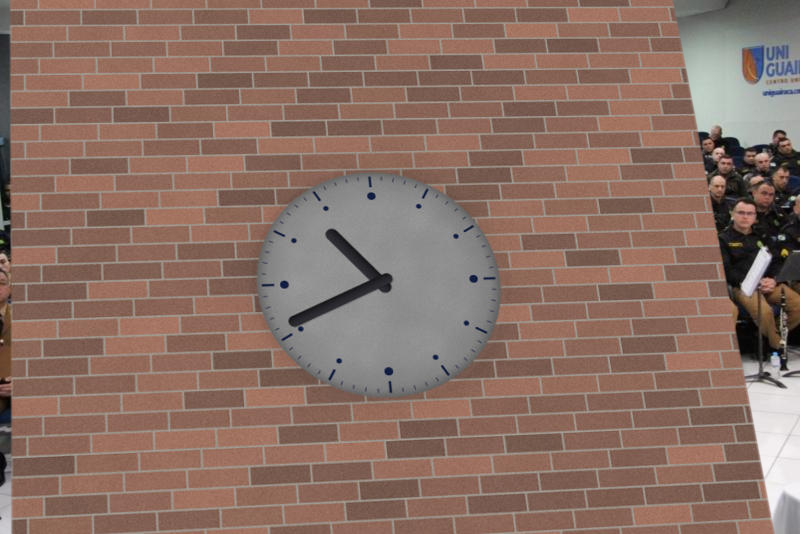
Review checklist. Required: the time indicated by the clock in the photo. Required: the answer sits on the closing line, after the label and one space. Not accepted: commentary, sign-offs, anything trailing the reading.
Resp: 10:41
